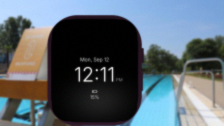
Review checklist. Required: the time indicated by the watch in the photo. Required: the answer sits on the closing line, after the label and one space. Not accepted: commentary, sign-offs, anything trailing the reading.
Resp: 12:11
